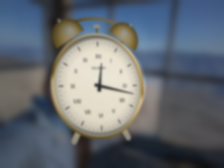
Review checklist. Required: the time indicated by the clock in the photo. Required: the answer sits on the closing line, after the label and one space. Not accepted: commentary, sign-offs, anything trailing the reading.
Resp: 12:17
